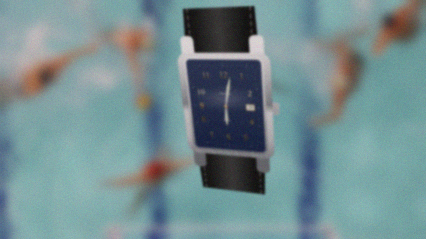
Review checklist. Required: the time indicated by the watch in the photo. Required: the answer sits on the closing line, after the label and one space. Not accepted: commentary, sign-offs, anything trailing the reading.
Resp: 6:02
